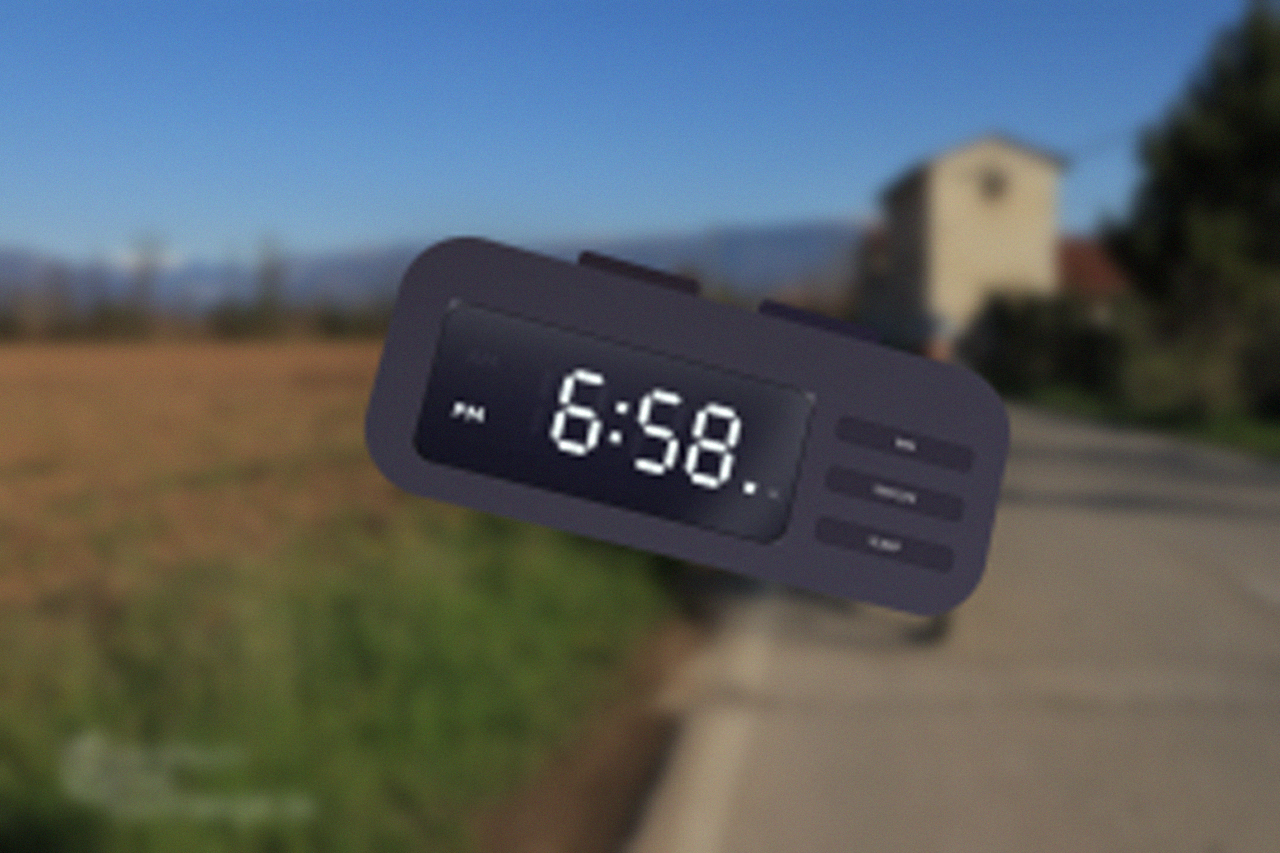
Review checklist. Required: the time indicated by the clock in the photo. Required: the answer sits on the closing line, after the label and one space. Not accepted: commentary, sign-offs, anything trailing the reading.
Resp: 6:58
